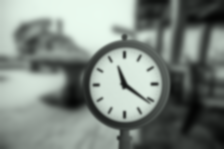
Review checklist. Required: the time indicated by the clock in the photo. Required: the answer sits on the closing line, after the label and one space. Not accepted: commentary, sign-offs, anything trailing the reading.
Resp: 11:21
